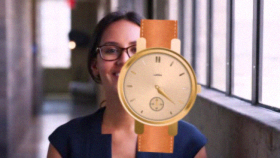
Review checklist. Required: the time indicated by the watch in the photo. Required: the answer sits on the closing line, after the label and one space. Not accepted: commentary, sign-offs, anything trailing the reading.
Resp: 4:22
